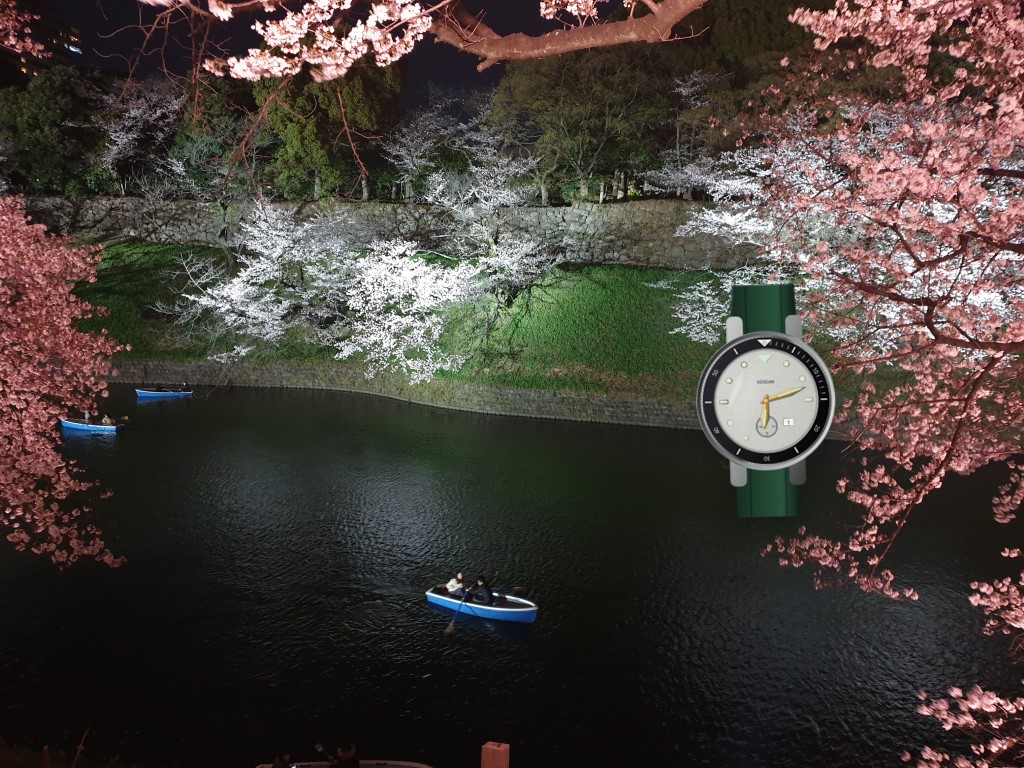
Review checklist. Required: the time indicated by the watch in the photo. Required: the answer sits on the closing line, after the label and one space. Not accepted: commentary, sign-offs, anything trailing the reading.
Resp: 6:12
